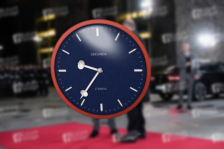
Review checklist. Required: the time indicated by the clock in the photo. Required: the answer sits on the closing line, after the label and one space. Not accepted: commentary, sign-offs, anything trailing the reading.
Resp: 9:36
